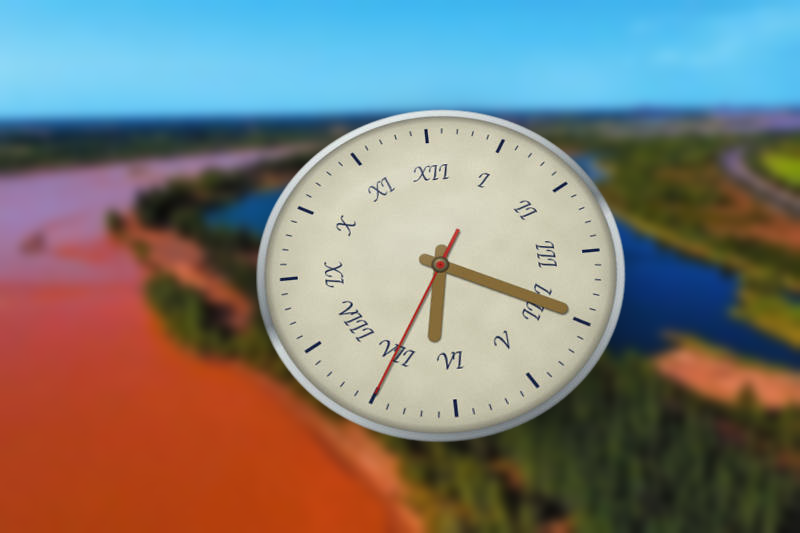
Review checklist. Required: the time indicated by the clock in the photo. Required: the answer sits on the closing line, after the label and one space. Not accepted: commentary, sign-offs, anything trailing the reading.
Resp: 6:19:35
